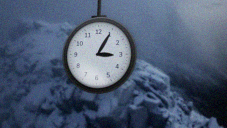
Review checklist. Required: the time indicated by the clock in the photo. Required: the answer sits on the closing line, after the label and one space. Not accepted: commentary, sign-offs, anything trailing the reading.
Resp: 3:05
